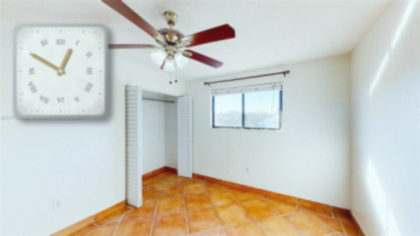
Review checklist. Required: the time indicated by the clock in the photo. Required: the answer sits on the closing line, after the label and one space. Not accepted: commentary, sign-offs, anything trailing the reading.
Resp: 12:50
